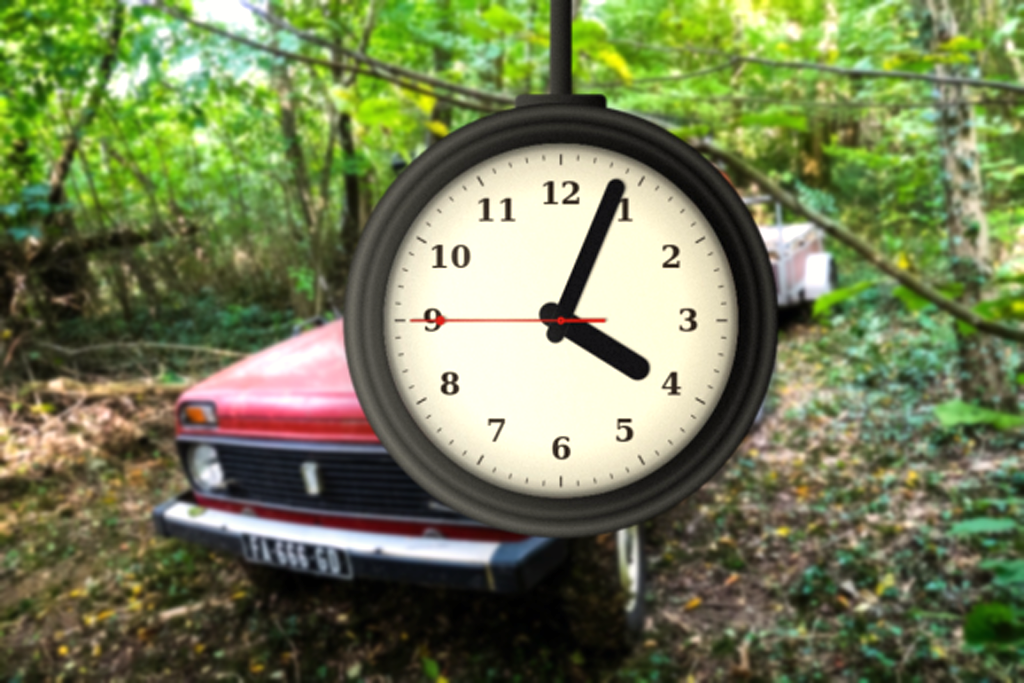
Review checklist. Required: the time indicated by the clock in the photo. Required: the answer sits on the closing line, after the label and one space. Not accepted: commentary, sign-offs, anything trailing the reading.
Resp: 4:03:45
